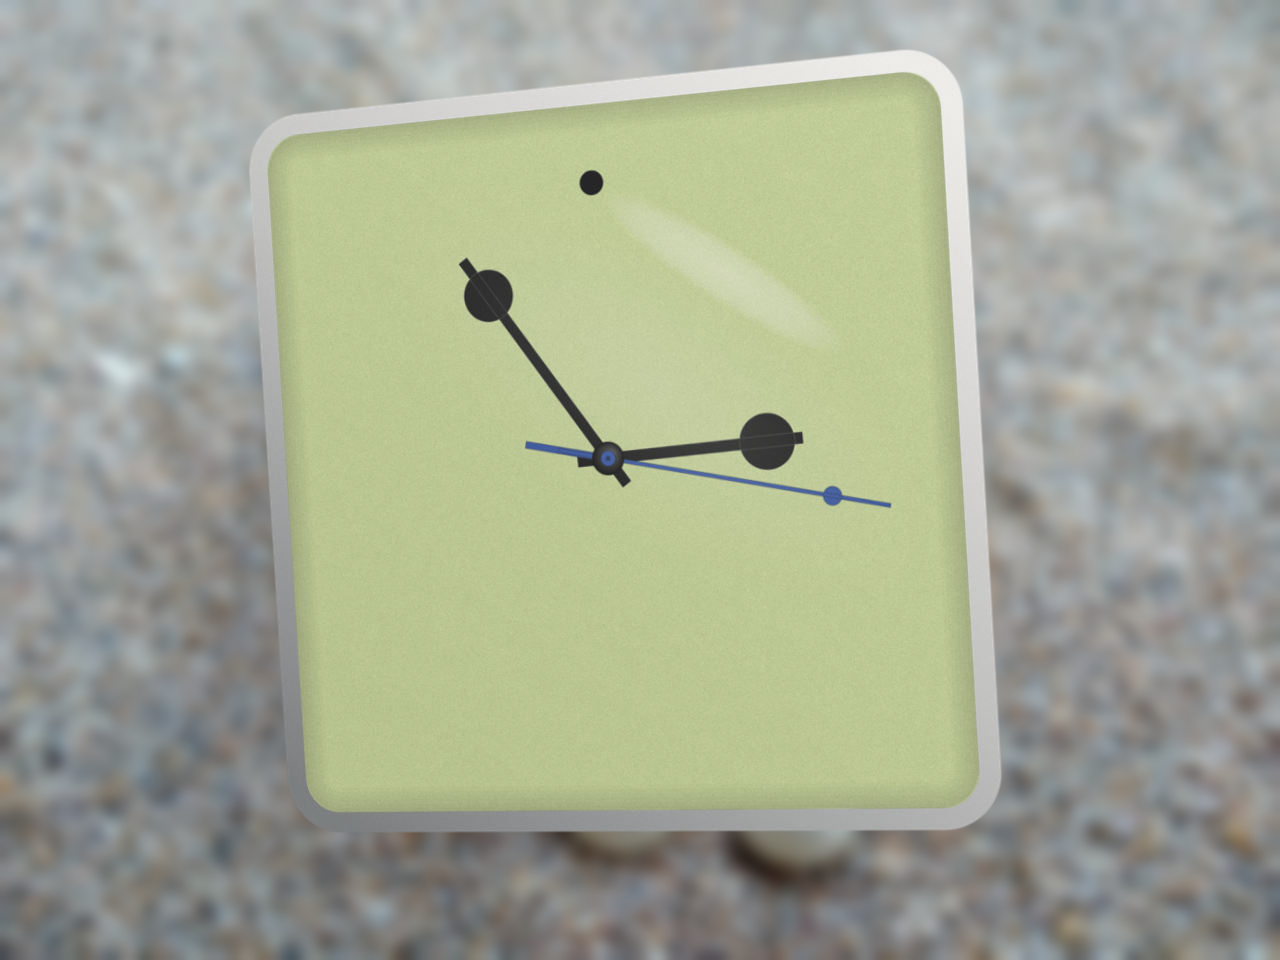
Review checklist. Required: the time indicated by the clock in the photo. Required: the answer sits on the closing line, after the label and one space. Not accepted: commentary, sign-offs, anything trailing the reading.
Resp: 2:54:17
